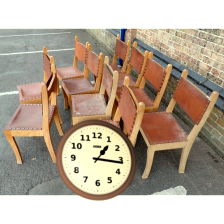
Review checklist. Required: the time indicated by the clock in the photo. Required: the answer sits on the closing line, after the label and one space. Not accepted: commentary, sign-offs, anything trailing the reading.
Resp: 1:16
